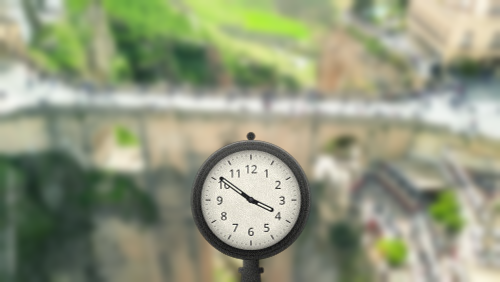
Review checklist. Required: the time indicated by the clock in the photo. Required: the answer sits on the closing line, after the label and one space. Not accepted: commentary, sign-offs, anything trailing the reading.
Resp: 3:51
